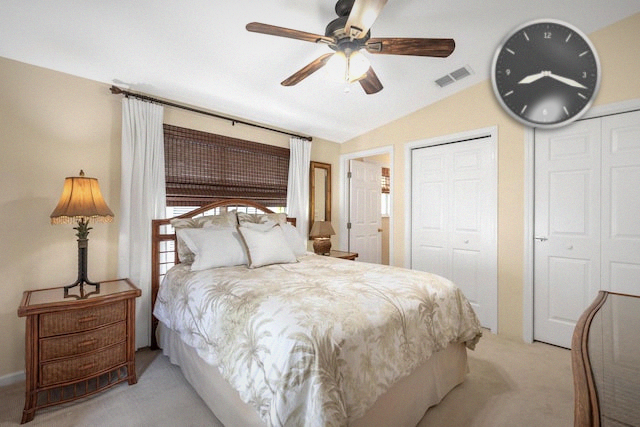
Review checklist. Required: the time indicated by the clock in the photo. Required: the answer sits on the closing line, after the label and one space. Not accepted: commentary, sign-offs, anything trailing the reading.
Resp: 8:18
